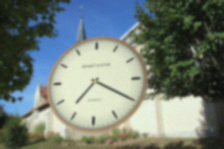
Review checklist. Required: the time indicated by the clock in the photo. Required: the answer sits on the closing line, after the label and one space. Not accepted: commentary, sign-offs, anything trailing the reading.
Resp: 7:20
